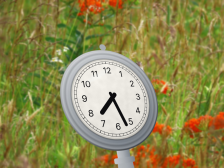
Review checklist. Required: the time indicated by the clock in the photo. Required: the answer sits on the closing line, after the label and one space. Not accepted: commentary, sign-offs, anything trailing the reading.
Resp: 7:27
